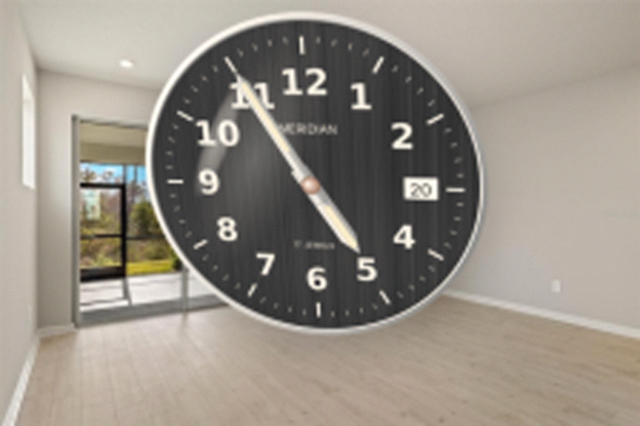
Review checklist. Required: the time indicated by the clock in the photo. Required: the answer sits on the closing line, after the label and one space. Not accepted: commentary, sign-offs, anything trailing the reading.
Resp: 4:55
